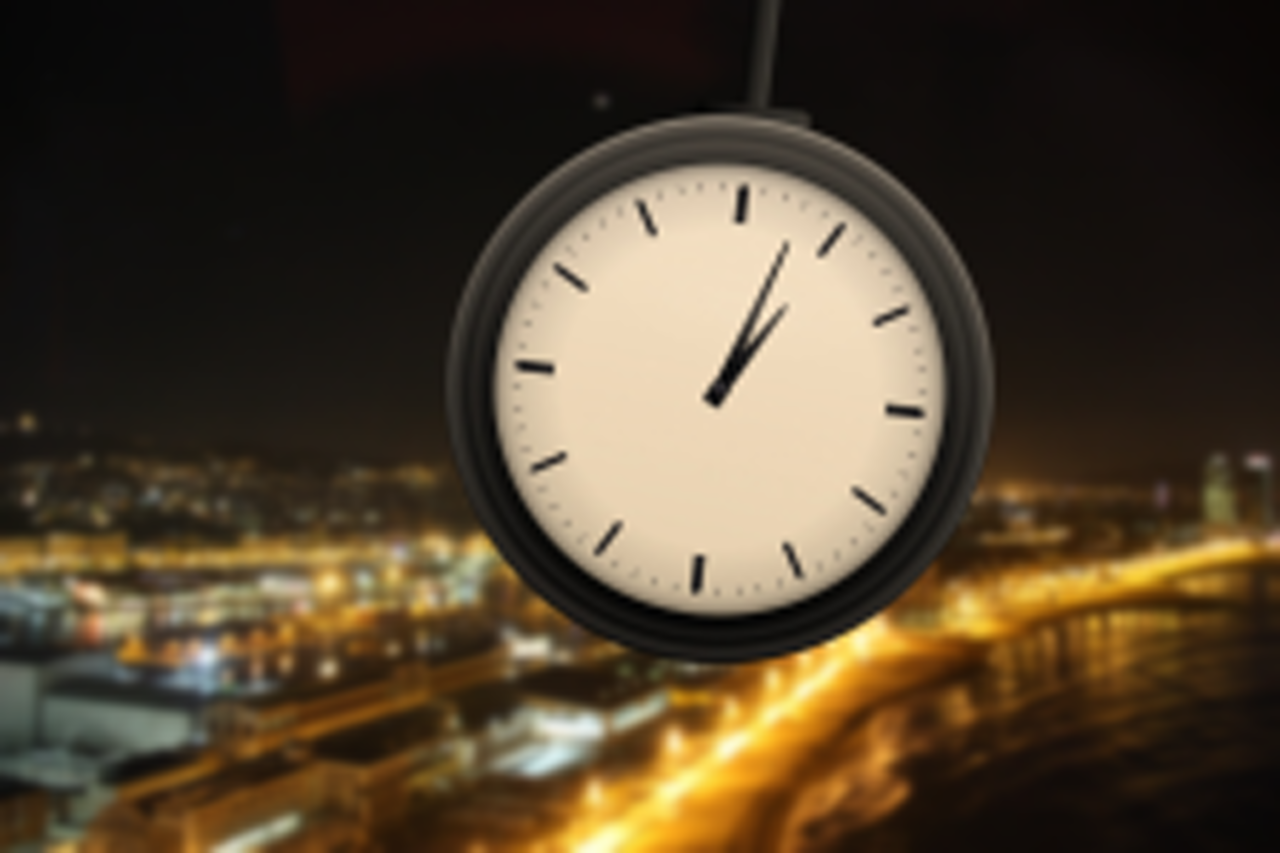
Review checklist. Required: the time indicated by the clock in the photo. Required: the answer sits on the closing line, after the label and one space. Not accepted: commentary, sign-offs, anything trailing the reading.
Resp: 1:03
